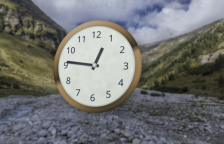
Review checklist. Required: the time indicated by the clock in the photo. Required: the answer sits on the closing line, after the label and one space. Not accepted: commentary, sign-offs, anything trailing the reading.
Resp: 12:46
